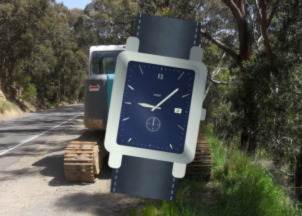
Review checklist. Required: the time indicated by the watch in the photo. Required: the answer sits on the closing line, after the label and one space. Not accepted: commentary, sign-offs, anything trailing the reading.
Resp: 9:07
